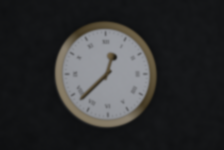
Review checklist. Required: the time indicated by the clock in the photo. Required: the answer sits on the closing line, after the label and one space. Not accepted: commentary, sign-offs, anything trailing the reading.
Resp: 12:38
